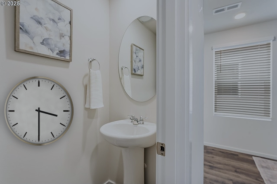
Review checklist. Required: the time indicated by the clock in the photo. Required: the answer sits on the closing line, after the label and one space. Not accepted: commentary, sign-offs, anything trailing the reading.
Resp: 3:30
